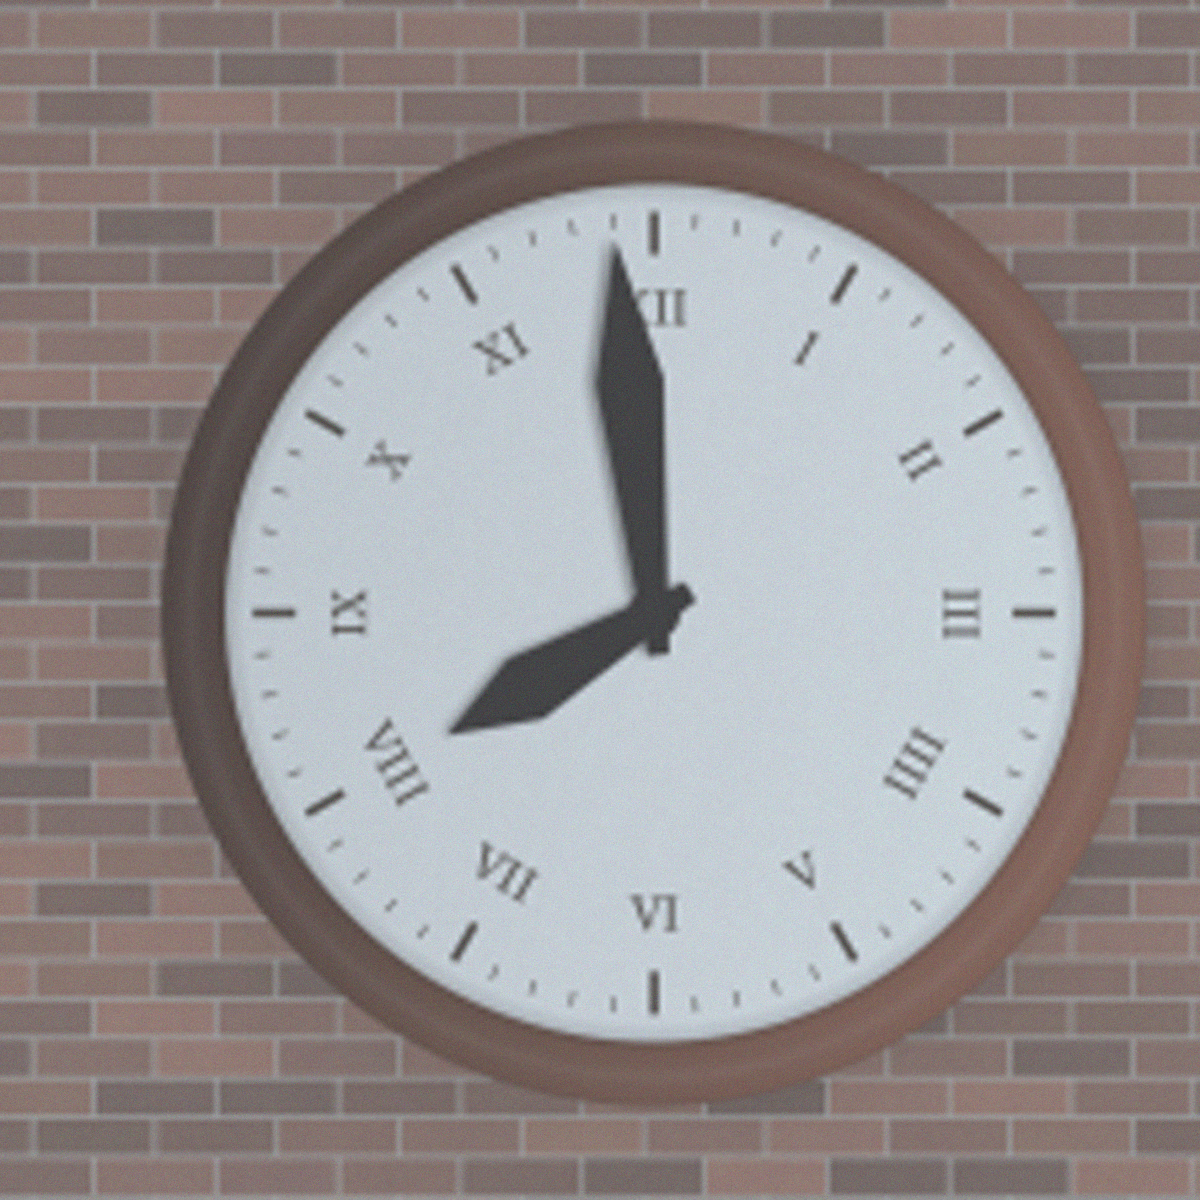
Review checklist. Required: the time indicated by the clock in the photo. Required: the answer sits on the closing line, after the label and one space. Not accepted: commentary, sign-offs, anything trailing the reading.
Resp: 7:59
